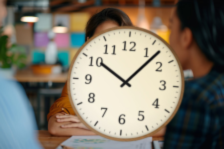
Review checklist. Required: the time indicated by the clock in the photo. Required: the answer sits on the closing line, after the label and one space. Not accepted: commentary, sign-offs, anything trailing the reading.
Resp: 10:07
